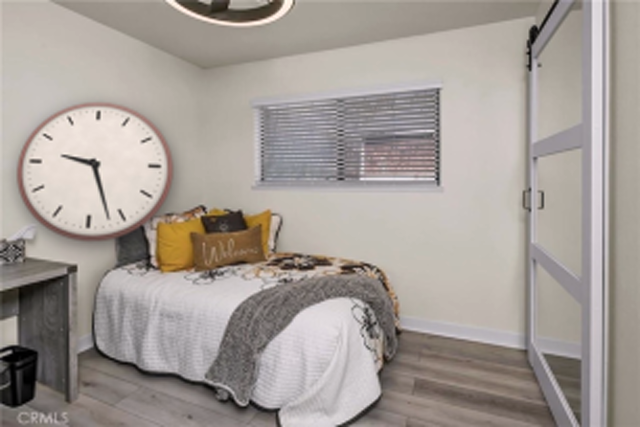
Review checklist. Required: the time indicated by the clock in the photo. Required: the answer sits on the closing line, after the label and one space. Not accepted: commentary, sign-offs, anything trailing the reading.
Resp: 9:27
